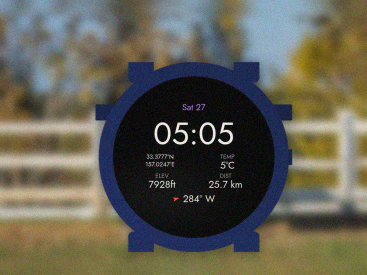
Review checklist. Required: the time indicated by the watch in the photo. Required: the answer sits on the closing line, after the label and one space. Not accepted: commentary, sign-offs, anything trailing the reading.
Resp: 5:05
